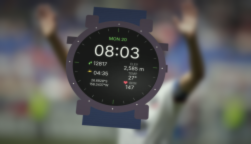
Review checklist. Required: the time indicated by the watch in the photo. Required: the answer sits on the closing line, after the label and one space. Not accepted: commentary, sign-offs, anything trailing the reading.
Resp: 8:03
